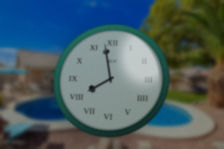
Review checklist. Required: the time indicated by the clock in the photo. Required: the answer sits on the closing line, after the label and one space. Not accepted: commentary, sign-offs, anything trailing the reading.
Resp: 7:58
